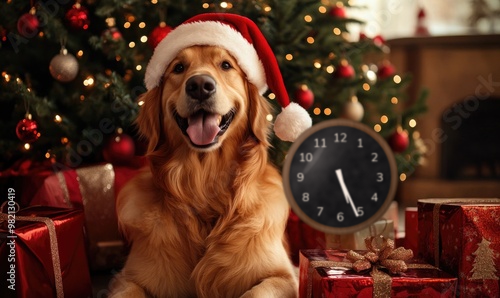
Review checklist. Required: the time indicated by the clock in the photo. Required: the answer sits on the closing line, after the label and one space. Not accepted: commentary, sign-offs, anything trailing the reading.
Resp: 5:26
